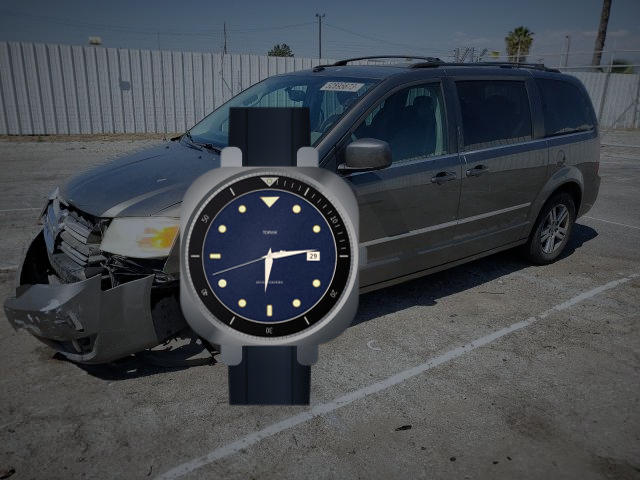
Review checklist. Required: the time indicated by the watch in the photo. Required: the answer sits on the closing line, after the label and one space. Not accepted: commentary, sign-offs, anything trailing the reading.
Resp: 6:13:42
